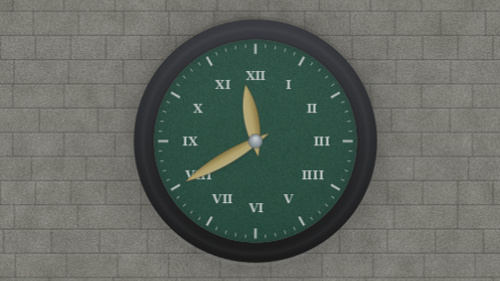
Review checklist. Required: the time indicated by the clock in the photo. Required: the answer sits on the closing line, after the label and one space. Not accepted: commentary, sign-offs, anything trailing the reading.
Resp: 11:40
